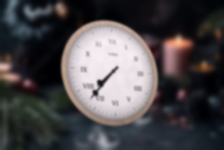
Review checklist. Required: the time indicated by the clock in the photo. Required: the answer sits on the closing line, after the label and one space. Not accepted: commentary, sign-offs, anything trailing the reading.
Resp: 7:37
